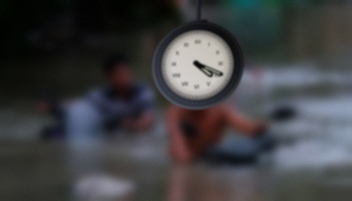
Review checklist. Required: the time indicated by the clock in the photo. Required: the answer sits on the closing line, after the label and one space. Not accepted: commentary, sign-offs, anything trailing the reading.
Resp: 4:19
